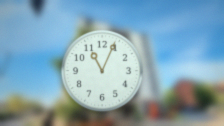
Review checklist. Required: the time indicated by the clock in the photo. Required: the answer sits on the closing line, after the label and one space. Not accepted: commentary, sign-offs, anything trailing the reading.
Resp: 11:04
